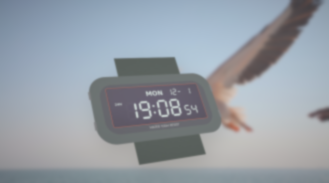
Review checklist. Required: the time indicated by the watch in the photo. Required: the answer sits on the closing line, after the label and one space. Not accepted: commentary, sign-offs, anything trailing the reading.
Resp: 19:08:54
